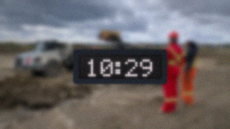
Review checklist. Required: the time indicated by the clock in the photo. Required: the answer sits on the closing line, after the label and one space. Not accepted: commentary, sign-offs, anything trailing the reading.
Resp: 10:29
